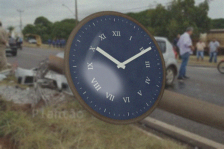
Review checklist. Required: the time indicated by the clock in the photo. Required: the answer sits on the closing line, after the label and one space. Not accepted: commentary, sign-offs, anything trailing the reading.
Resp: 10:11
